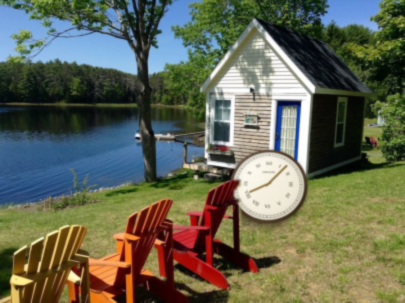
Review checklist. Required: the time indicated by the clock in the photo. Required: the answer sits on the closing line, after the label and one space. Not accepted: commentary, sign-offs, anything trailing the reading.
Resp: 8:07
